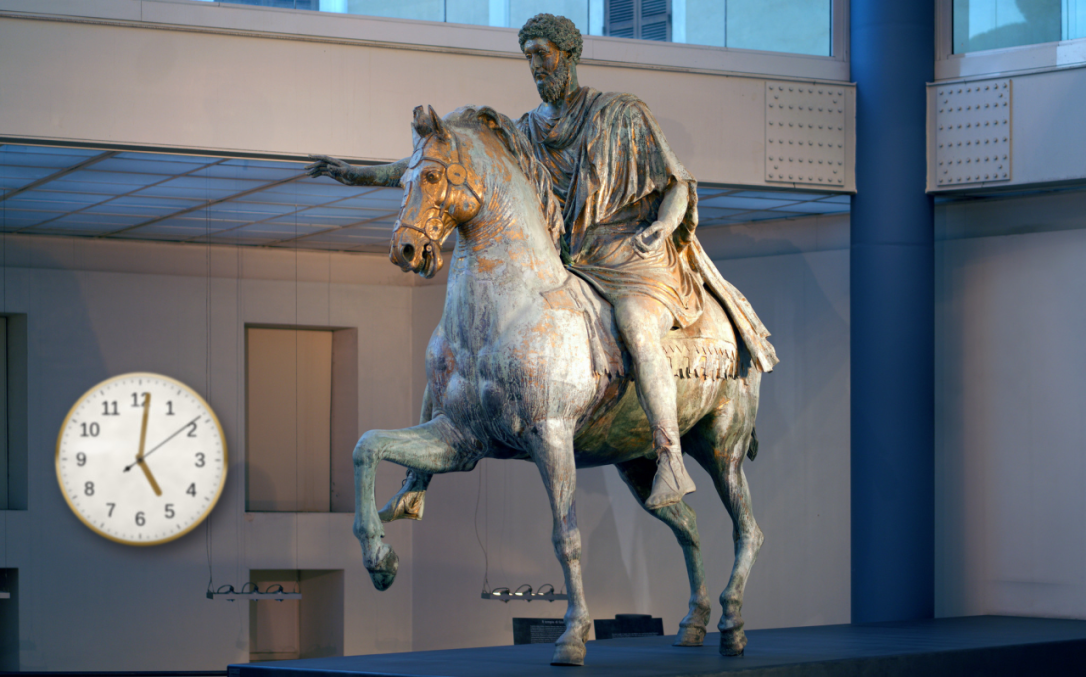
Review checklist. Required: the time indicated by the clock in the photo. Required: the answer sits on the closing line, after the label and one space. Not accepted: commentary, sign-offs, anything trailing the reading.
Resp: 5:01:09
